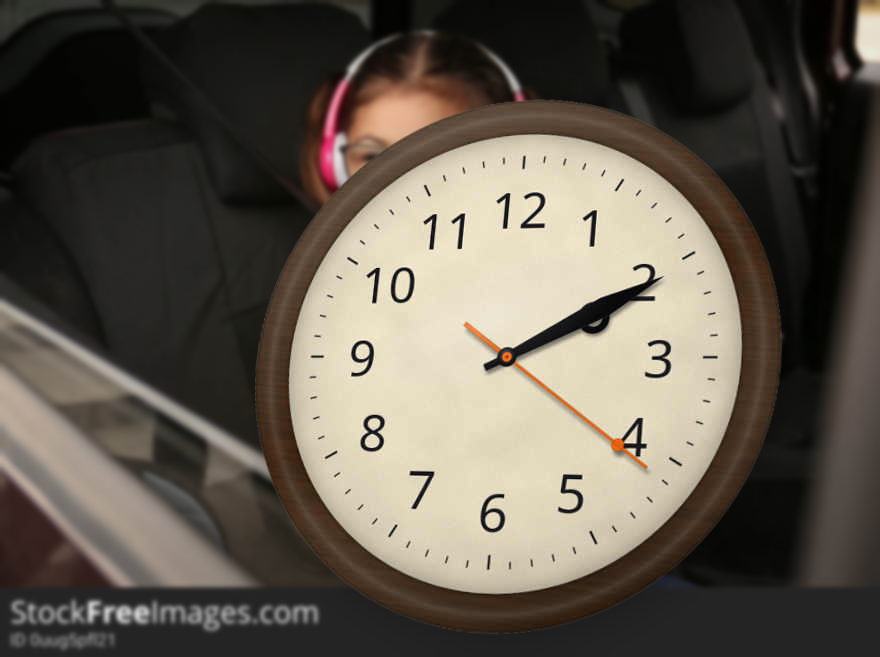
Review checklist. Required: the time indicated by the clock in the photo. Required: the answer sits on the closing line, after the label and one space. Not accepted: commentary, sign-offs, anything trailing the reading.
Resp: 2:10:21
